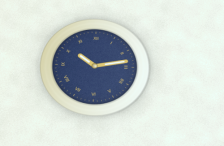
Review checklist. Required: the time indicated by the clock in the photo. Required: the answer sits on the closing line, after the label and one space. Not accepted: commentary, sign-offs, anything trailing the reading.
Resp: 10:13
